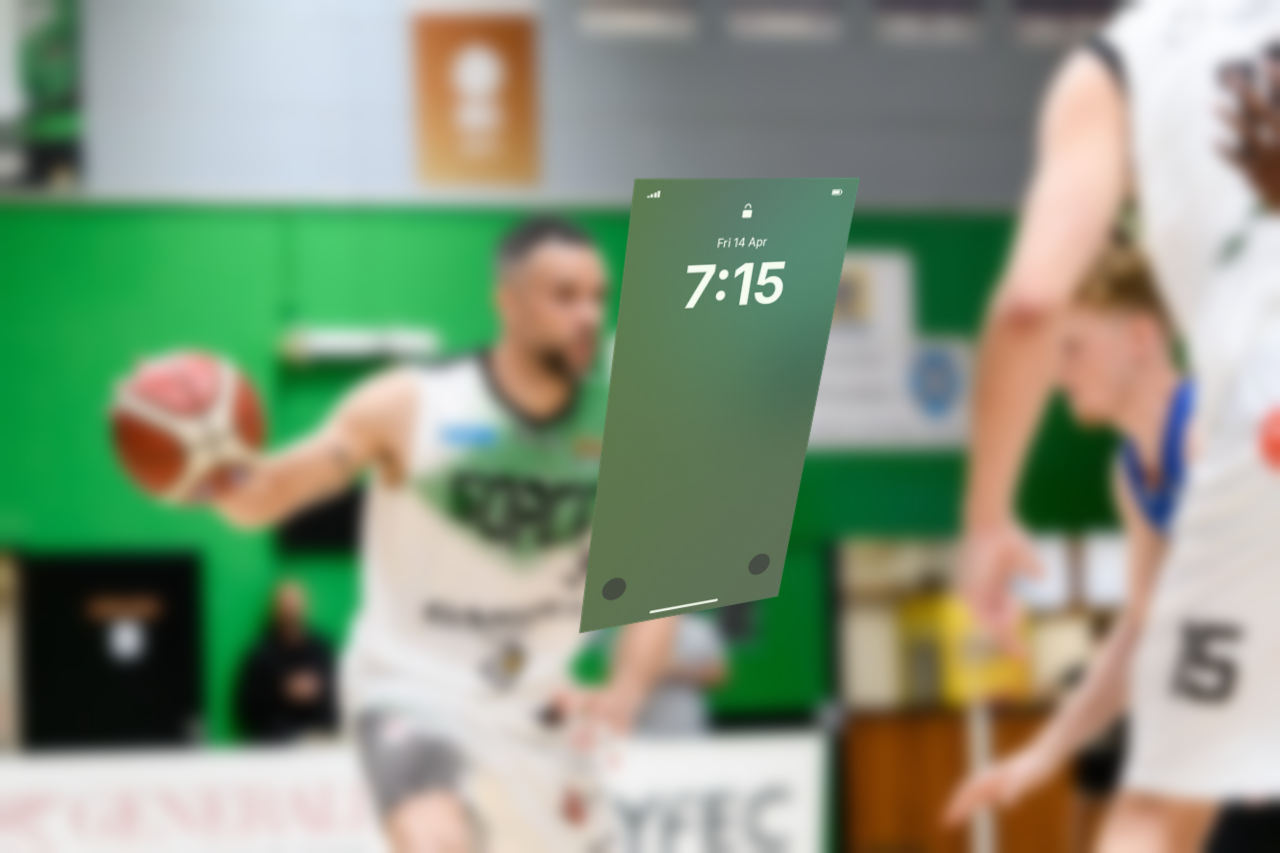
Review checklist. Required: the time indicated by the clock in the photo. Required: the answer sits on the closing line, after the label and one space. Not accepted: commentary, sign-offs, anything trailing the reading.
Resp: 7:15
